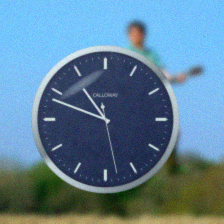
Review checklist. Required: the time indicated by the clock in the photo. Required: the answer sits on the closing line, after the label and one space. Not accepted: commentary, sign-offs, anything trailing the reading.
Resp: 10:48:28
